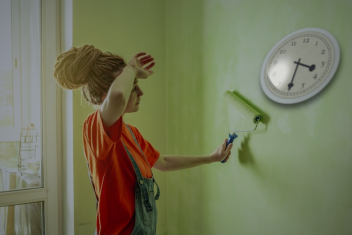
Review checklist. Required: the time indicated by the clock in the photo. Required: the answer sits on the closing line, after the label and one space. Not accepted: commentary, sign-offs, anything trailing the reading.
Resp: 3:30
